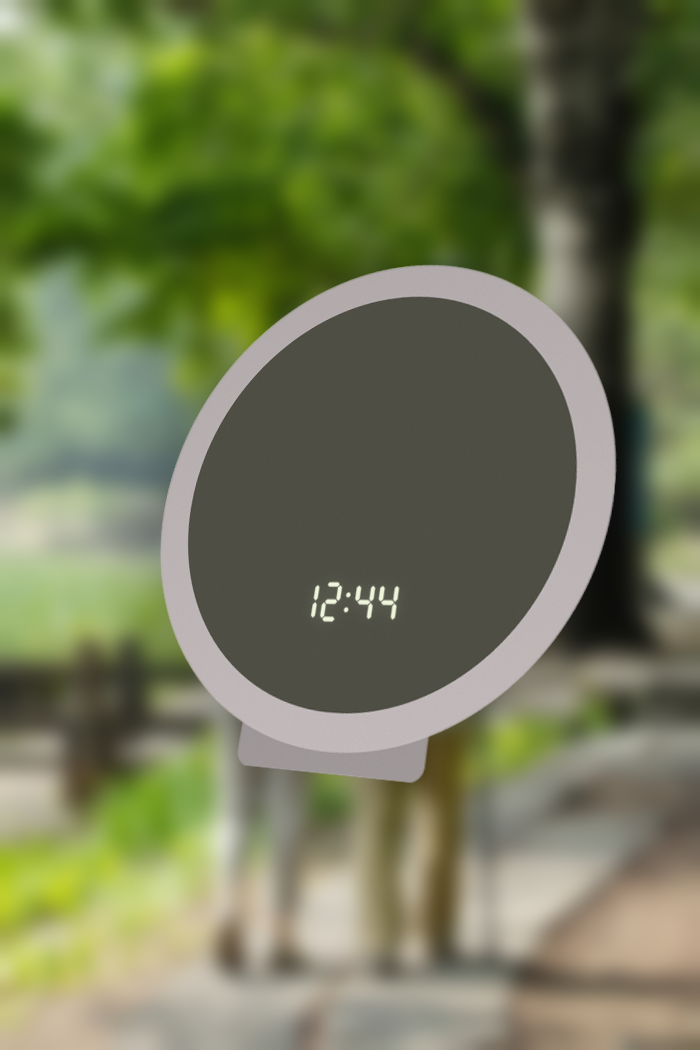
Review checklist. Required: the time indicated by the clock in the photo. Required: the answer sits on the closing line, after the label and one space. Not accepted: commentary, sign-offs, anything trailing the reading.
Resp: 12:44
